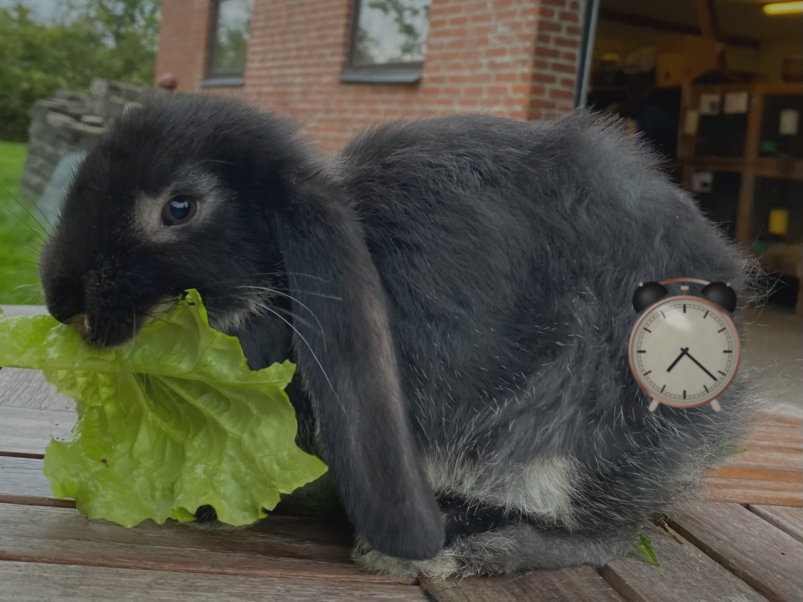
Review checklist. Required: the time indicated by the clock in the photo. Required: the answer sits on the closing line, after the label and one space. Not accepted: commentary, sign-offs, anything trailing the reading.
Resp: 7:22
